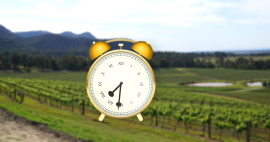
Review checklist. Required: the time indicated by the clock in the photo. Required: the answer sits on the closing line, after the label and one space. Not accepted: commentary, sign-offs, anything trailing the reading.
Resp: 7:31
